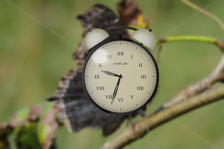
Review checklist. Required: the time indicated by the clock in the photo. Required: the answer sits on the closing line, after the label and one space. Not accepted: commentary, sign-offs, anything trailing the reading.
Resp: 9:33
